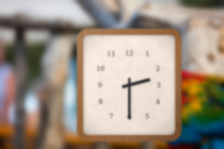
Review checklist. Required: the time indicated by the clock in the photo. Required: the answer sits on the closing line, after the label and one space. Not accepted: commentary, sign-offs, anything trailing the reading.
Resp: 2:30
